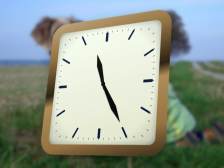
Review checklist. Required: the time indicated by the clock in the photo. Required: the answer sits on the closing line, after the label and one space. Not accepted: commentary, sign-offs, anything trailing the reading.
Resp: 11:25
